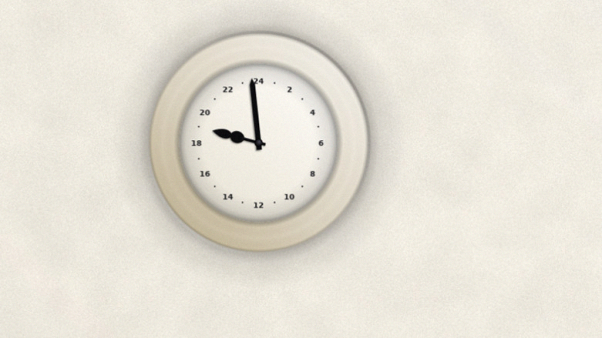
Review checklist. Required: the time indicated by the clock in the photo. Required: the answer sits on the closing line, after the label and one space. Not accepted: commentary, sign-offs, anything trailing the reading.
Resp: 18:59
